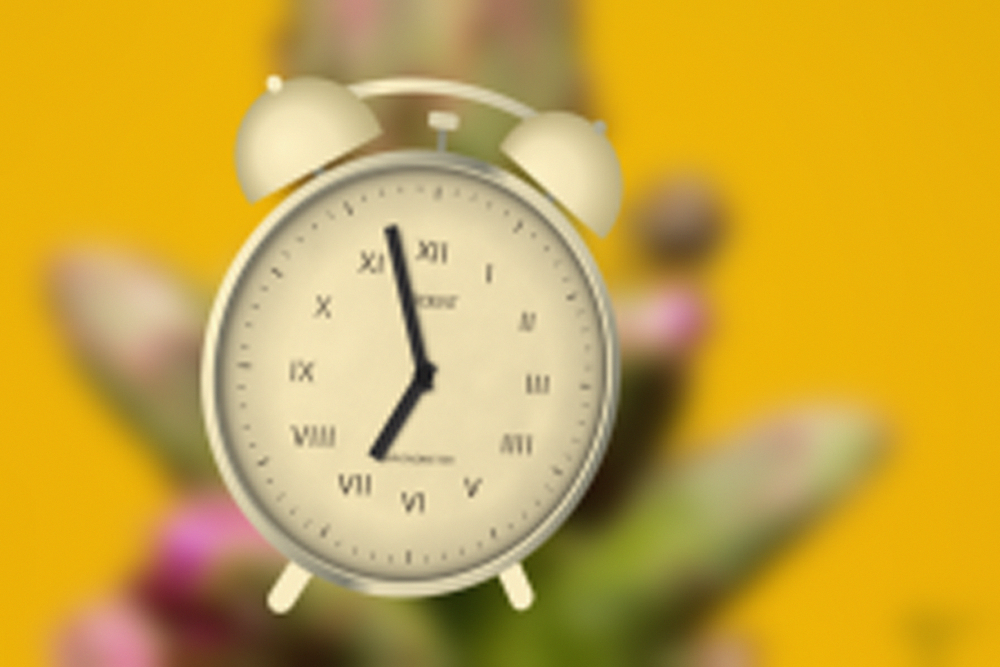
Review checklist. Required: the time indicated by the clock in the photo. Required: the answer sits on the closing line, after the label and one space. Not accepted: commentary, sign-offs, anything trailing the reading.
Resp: 6:57
